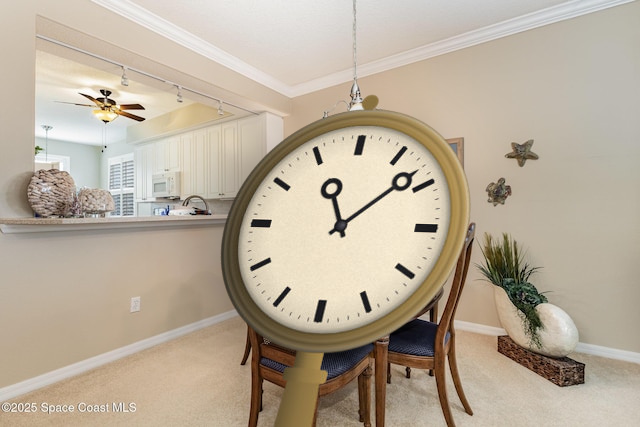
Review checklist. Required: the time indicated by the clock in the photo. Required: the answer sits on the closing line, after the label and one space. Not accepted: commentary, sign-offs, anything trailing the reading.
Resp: 11:08
